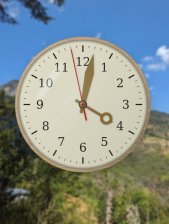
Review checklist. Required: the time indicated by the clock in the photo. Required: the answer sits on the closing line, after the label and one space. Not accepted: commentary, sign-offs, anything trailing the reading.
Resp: 4:01:58
